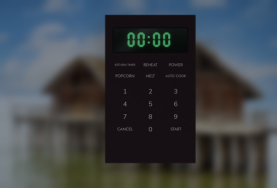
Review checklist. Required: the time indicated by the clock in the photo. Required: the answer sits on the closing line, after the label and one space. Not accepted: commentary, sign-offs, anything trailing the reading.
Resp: 0:00
